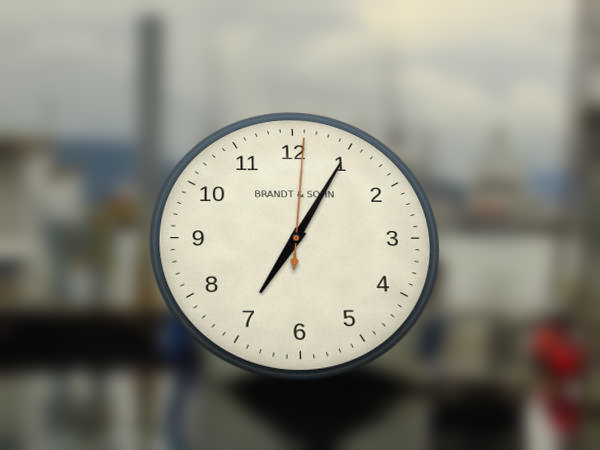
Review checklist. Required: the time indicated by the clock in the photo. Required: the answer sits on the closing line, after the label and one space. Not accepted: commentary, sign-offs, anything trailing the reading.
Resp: 7:05:01
